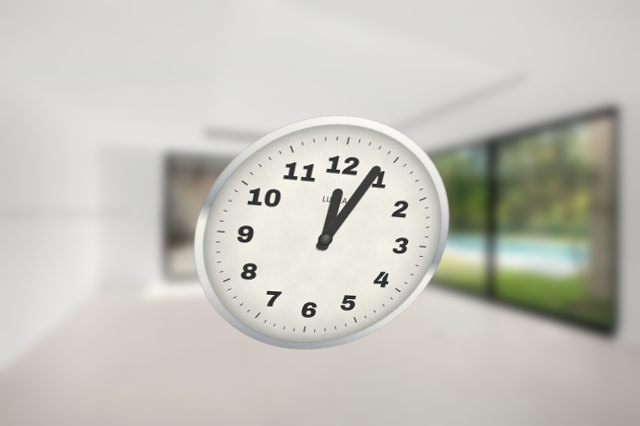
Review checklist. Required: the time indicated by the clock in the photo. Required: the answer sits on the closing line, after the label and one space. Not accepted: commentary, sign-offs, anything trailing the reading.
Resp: 12:04
